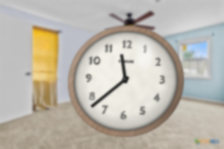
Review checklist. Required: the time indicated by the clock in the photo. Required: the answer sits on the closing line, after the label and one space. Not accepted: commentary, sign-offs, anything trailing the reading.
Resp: 11:38
